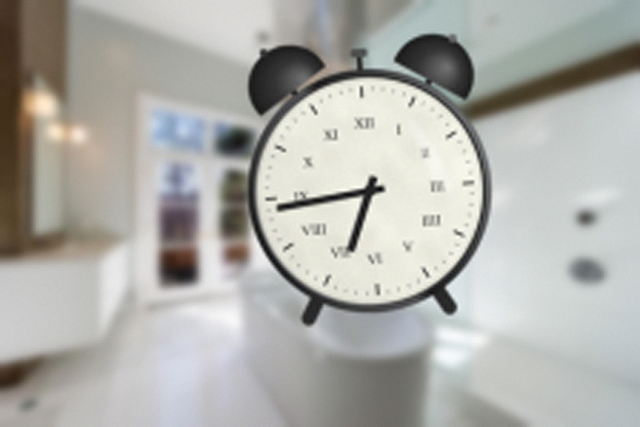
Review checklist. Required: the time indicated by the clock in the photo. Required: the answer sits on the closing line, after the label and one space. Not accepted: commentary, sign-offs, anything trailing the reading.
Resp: 6:44
